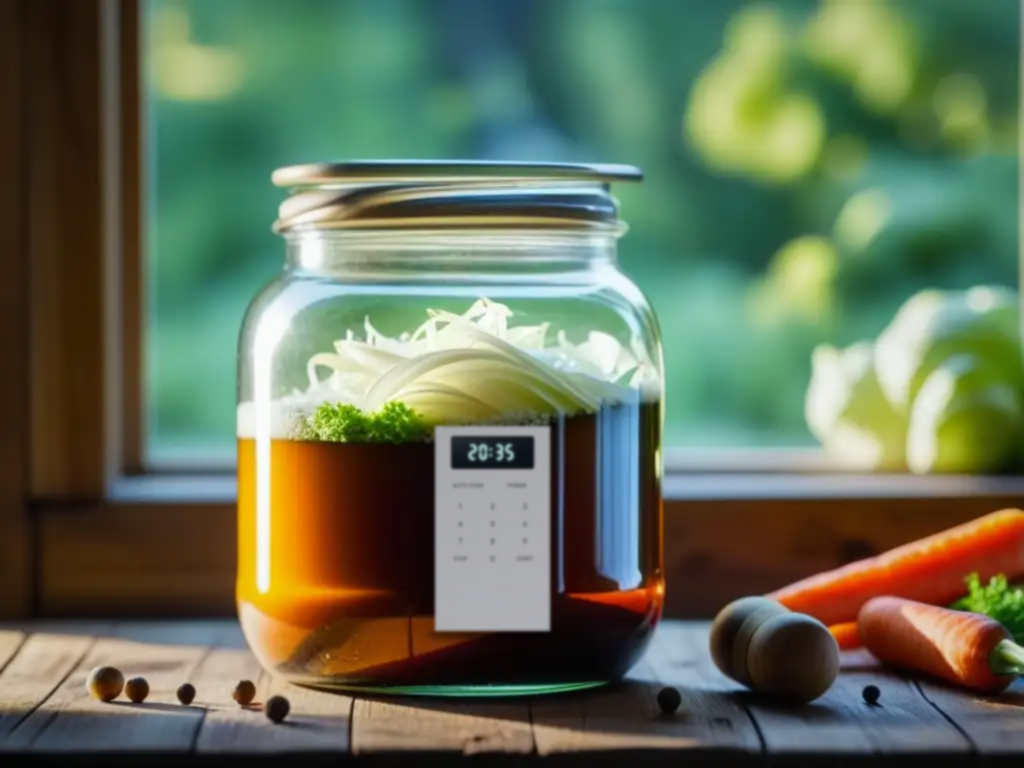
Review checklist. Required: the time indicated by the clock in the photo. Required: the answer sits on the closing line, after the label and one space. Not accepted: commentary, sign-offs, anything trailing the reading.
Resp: 20:35
